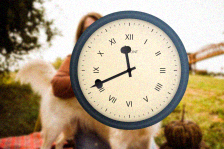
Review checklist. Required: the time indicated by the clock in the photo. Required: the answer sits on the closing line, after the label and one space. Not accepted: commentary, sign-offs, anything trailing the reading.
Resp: 11:41
